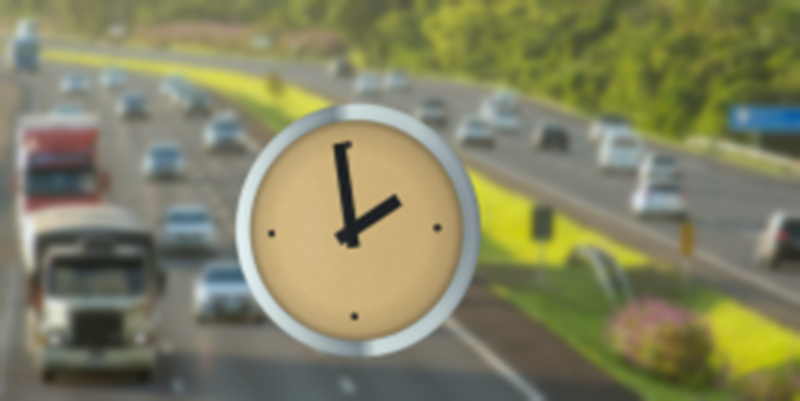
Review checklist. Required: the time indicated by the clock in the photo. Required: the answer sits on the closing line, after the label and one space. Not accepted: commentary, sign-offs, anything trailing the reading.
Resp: 1:59
